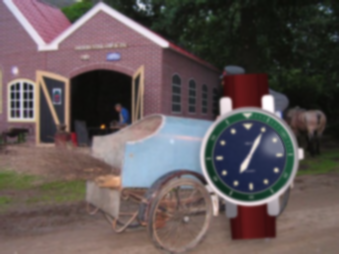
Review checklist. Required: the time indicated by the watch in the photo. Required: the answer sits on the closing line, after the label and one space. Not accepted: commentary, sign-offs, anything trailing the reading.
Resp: 7:05
